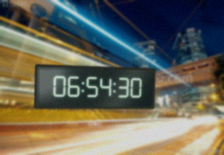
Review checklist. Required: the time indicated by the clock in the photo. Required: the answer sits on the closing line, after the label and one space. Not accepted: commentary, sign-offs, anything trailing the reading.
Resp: 6:54:30
